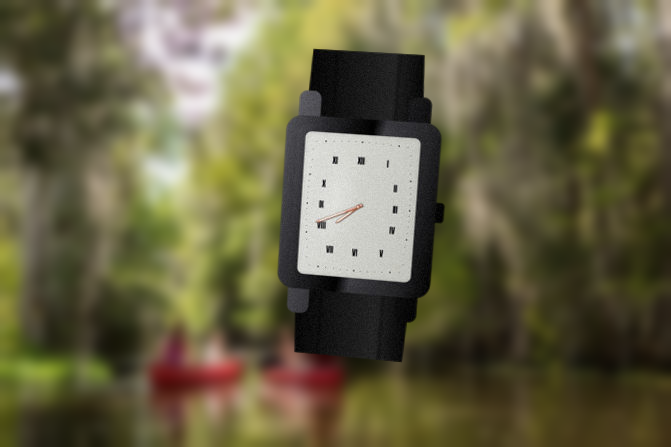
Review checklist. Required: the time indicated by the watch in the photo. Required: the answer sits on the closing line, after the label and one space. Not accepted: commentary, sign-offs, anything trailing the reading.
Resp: 7:41
